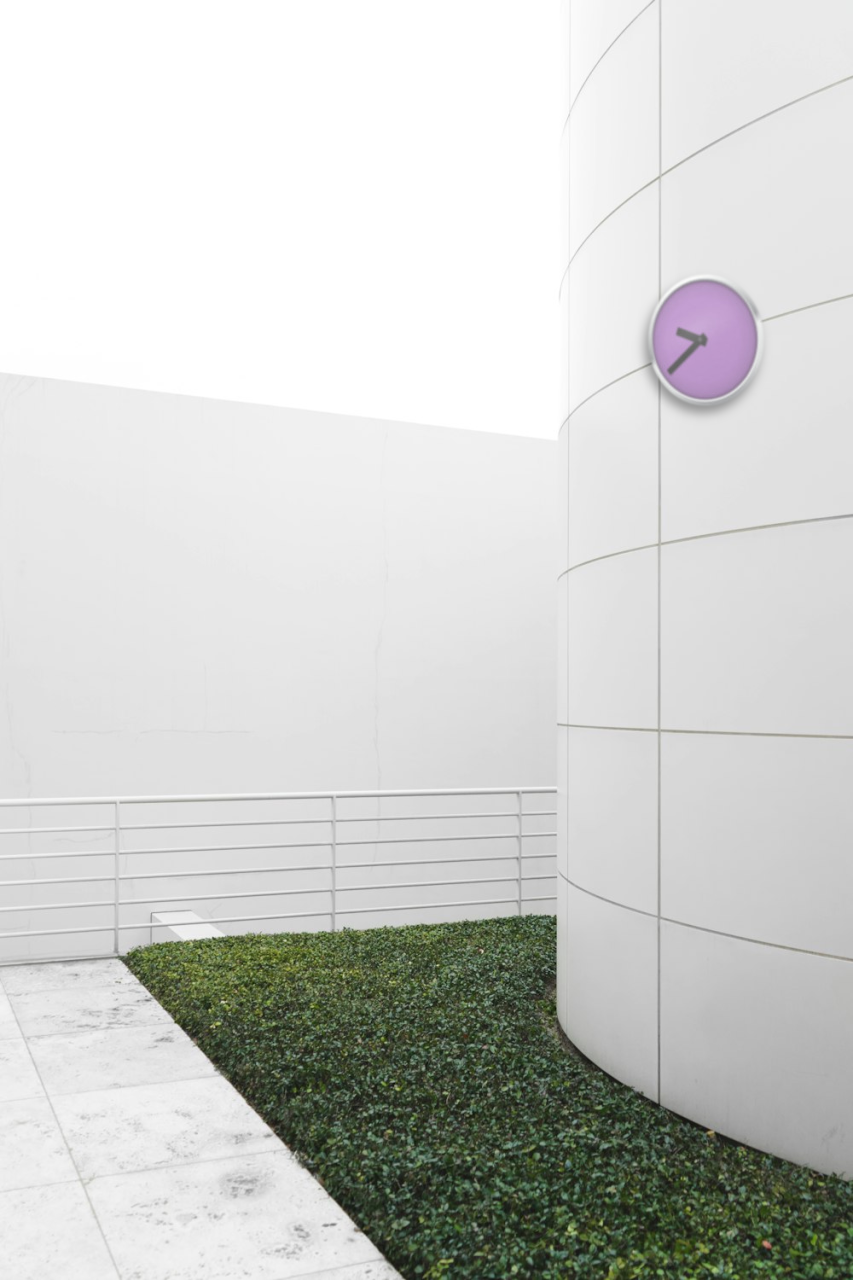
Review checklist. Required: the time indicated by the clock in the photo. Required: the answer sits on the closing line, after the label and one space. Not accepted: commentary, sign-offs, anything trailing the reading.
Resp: 9:38
